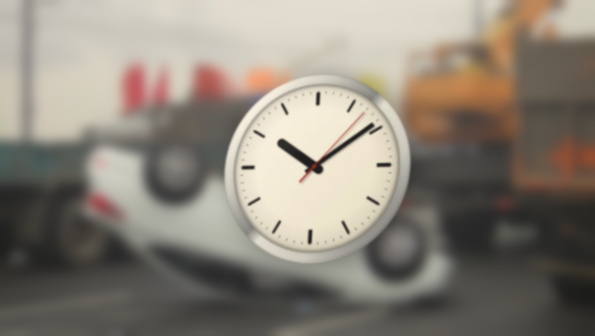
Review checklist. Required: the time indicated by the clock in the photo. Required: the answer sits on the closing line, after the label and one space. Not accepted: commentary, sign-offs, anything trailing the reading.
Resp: 10:09:07
